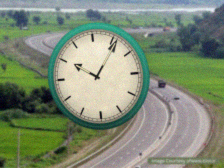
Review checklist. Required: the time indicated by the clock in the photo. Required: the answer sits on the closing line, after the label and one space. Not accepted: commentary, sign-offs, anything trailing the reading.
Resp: 10:06
